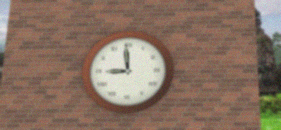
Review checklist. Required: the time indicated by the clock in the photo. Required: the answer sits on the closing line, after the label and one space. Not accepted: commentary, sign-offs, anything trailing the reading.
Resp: 8:59
